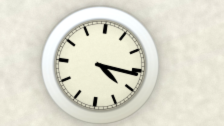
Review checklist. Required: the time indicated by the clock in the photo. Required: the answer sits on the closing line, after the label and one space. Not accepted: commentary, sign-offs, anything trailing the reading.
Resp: 4:16
